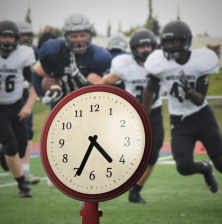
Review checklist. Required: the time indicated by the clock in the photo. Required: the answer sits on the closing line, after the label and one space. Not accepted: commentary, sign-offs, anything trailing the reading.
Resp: 4:34
